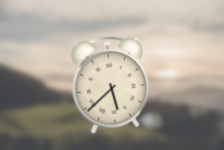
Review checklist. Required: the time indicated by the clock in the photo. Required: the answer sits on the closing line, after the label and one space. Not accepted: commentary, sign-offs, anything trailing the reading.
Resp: 5:39
